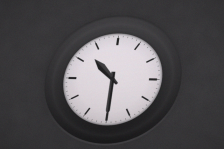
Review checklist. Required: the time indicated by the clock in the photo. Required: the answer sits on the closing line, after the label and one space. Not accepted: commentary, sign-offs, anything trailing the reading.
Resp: 10:30
